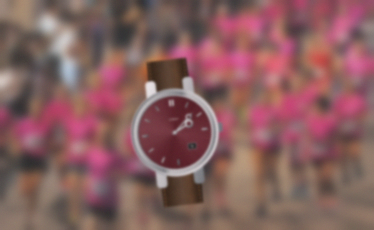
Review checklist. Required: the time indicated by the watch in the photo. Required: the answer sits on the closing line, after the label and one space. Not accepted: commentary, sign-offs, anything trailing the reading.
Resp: 2:08
